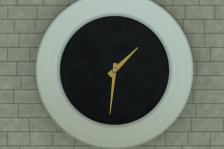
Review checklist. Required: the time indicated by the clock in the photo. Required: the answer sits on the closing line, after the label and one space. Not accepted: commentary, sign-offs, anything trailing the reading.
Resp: 1:31
